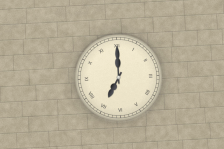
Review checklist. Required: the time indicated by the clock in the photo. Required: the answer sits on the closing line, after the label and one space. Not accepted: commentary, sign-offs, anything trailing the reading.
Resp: 7:00
